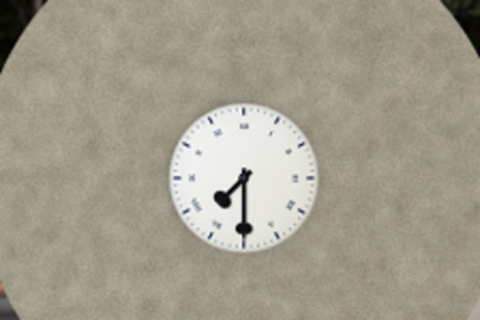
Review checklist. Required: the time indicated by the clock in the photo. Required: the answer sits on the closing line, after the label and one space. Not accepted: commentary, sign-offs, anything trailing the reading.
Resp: 7:30
